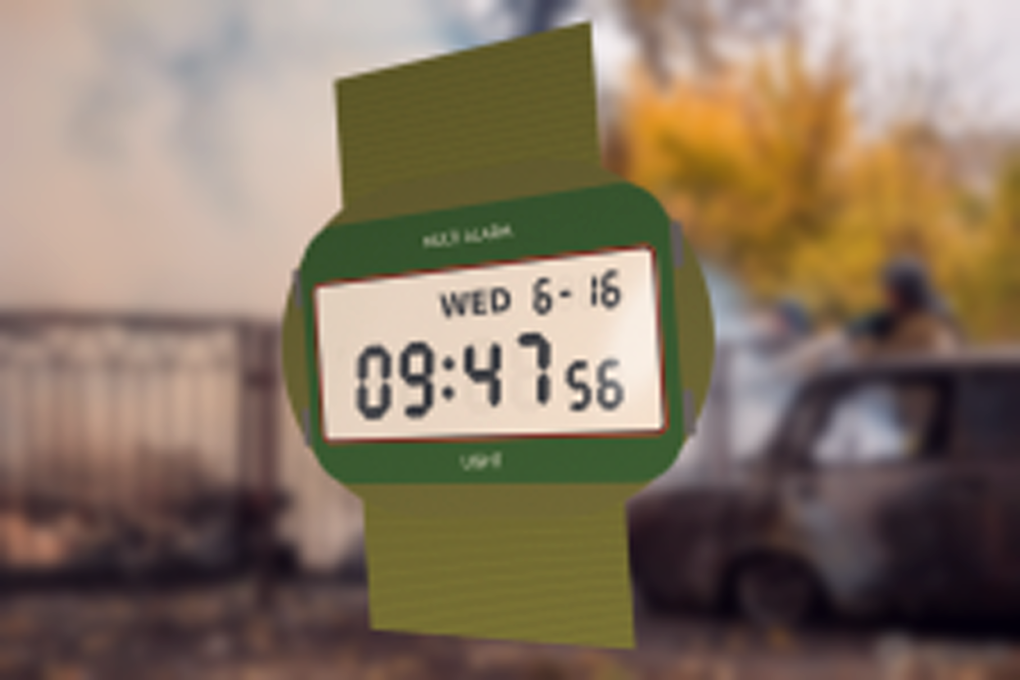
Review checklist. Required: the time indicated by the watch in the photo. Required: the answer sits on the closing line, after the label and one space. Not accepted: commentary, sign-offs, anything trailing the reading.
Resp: 9:47:56
